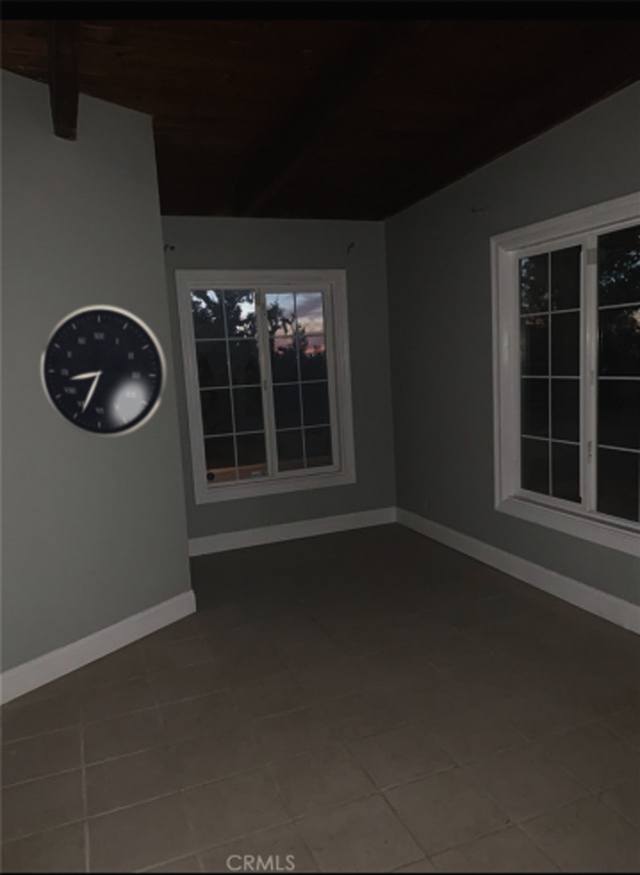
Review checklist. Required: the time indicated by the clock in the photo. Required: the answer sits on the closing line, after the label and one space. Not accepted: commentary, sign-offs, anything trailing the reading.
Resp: 8:34
